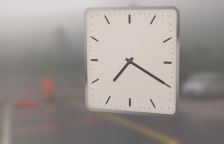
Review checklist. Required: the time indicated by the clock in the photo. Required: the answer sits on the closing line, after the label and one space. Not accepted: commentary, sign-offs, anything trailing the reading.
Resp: 7:20
